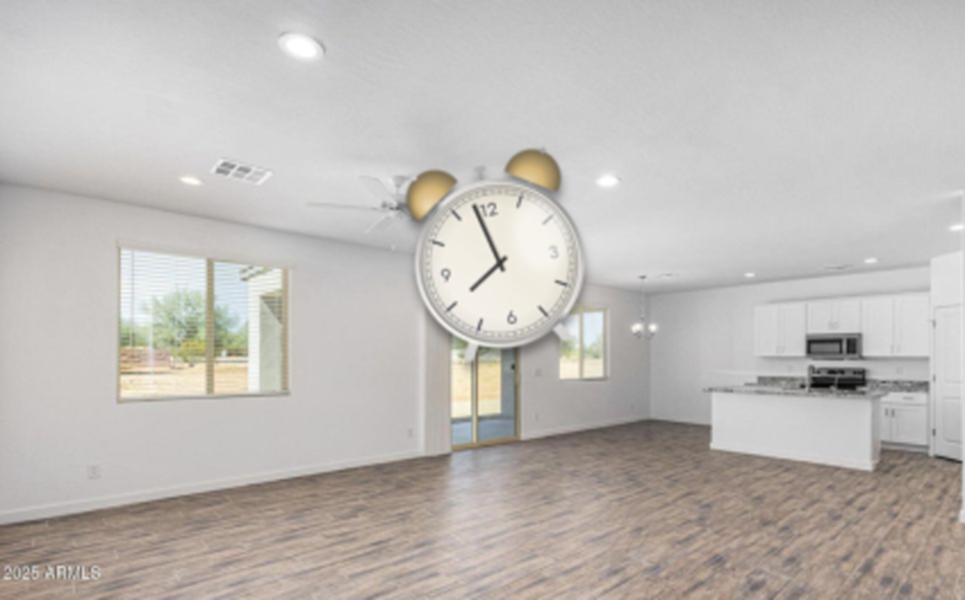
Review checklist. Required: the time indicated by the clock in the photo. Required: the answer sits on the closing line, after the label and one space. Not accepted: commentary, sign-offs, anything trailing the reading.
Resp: 7:58
